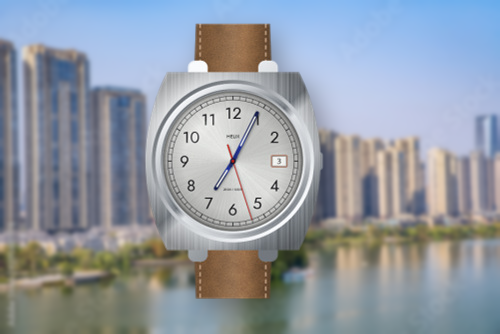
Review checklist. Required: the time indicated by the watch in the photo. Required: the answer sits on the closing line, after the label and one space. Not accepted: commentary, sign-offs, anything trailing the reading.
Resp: 7:04:27
